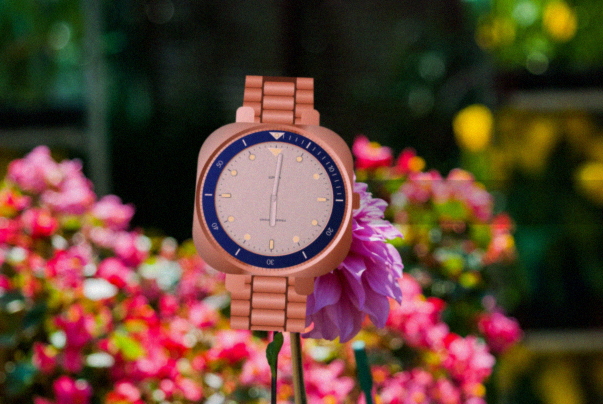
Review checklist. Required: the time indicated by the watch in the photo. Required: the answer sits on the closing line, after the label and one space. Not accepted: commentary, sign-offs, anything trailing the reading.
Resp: 6:01
